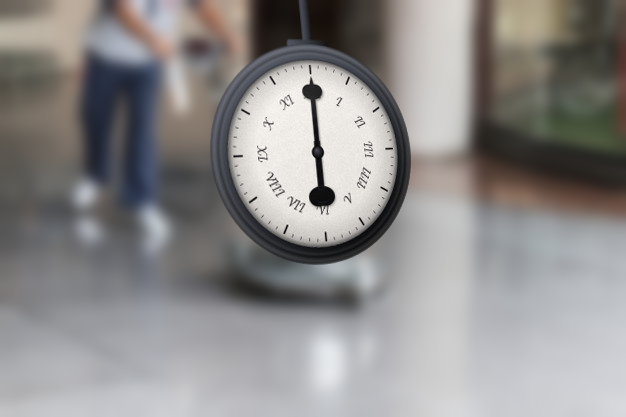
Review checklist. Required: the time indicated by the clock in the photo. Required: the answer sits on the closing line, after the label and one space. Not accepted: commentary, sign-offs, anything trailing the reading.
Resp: 6:00
